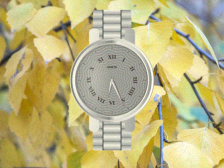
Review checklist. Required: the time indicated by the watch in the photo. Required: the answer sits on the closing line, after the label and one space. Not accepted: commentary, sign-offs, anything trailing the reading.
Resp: 6:26
